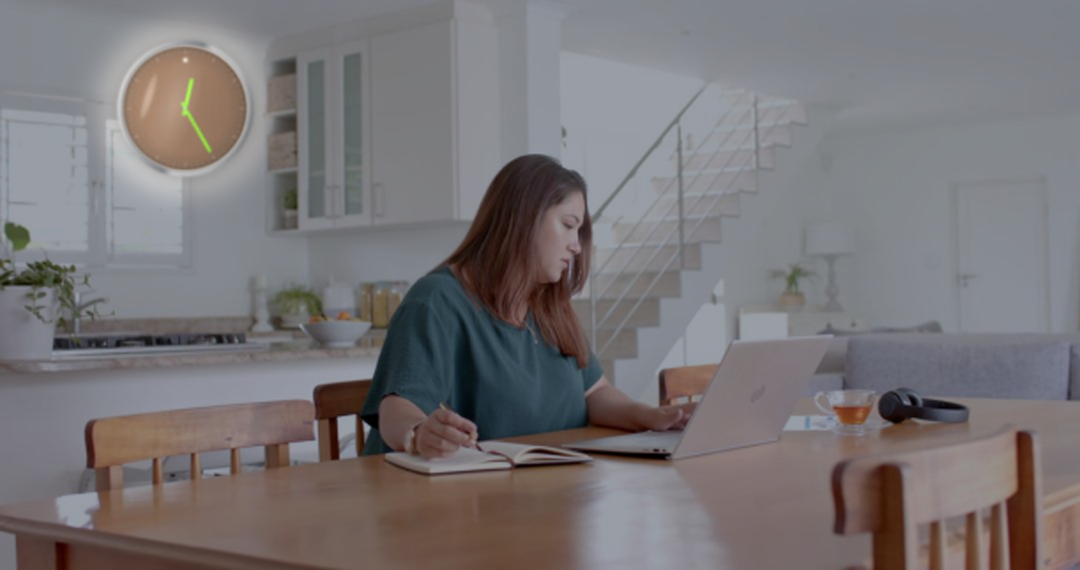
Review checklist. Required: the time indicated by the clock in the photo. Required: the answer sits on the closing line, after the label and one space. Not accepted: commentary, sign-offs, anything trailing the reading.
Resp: 12:25
